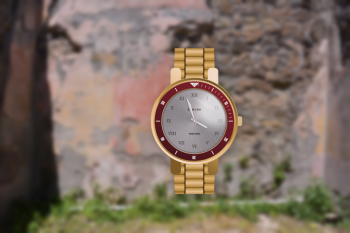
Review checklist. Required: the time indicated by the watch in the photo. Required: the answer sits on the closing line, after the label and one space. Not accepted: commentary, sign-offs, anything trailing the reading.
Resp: 3:57
